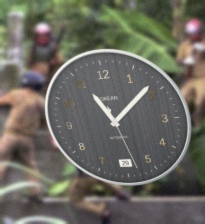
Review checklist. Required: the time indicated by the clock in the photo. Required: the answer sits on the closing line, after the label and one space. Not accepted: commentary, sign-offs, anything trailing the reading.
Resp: 11:08:28
